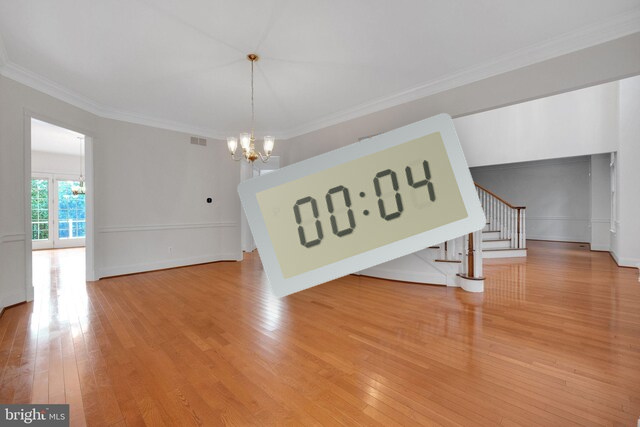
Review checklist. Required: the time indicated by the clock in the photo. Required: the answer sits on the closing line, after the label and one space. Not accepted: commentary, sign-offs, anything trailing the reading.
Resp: 0:04
